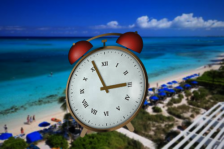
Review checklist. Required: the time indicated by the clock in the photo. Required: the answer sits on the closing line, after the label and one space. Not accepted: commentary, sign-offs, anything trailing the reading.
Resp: 2:56
